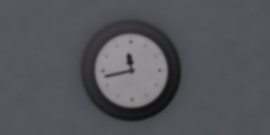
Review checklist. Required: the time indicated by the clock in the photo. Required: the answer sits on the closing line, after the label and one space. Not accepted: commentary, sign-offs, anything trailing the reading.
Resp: 11:43
